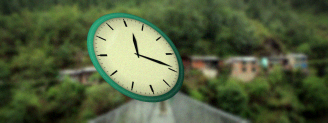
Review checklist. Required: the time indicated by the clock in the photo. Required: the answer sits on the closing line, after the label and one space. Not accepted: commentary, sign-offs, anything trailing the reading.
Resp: 12:19
